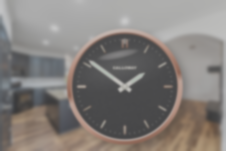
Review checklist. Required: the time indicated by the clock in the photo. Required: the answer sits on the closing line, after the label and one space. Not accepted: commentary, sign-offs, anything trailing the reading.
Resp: 1:51
